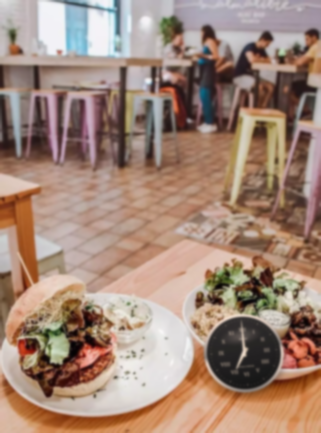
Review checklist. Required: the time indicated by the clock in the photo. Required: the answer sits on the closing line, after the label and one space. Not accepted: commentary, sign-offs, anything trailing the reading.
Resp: 7:00
